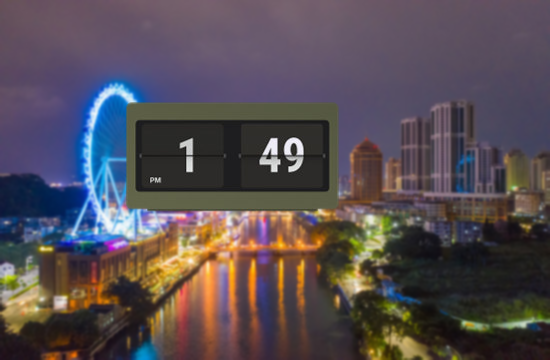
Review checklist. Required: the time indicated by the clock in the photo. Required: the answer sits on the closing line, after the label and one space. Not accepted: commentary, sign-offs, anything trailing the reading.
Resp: 1:49
